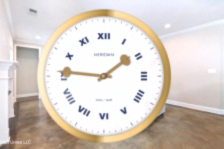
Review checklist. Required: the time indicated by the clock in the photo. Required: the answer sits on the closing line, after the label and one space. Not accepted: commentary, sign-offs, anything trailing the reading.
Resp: 1:46
